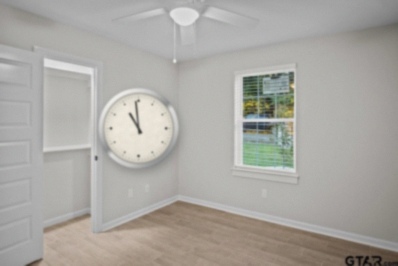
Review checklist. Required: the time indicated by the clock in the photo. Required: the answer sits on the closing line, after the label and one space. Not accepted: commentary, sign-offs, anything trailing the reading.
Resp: 10:59
